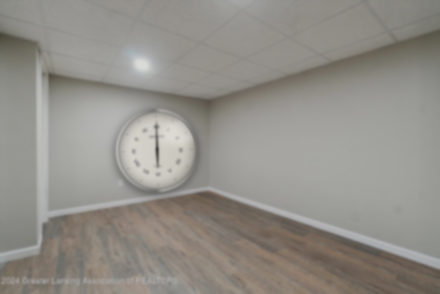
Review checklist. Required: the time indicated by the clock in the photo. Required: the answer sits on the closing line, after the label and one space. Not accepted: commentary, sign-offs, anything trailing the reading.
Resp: 6:00
